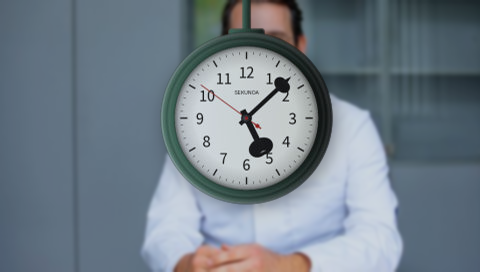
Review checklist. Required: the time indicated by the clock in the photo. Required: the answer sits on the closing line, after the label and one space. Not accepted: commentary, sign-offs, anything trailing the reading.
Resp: 5:07:51
